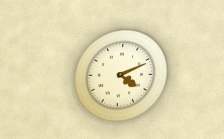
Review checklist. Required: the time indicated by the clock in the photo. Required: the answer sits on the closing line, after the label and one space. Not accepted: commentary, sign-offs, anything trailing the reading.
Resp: 4:11
